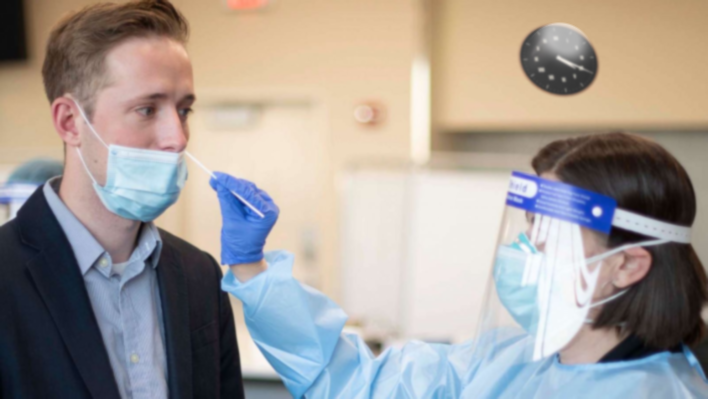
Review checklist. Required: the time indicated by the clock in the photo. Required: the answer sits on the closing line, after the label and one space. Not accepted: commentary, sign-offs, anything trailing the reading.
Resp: 4:20
